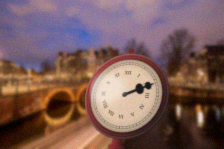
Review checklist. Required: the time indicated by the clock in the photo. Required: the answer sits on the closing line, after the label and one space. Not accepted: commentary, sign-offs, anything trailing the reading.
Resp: 2:11
